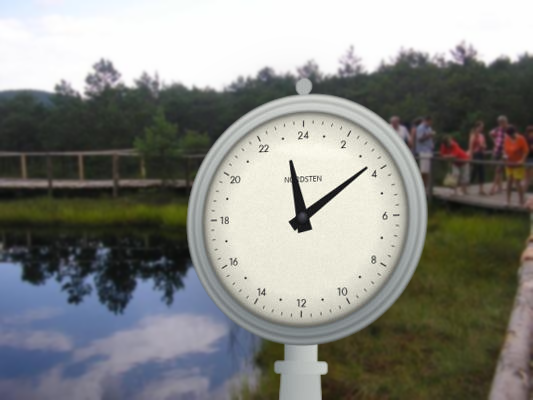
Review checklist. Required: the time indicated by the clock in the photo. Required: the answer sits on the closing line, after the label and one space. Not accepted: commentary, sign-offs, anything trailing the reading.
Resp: 23:09
